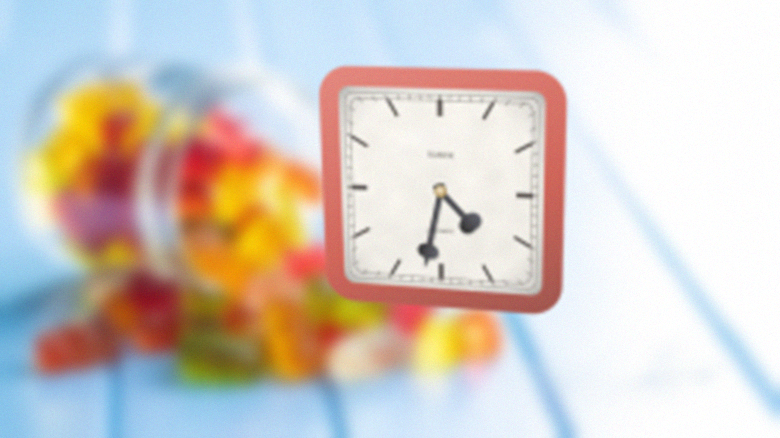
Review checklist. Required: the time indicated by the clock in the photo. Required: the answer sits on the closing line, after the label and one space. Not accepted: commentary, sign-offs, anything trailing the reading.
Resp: 4:32
